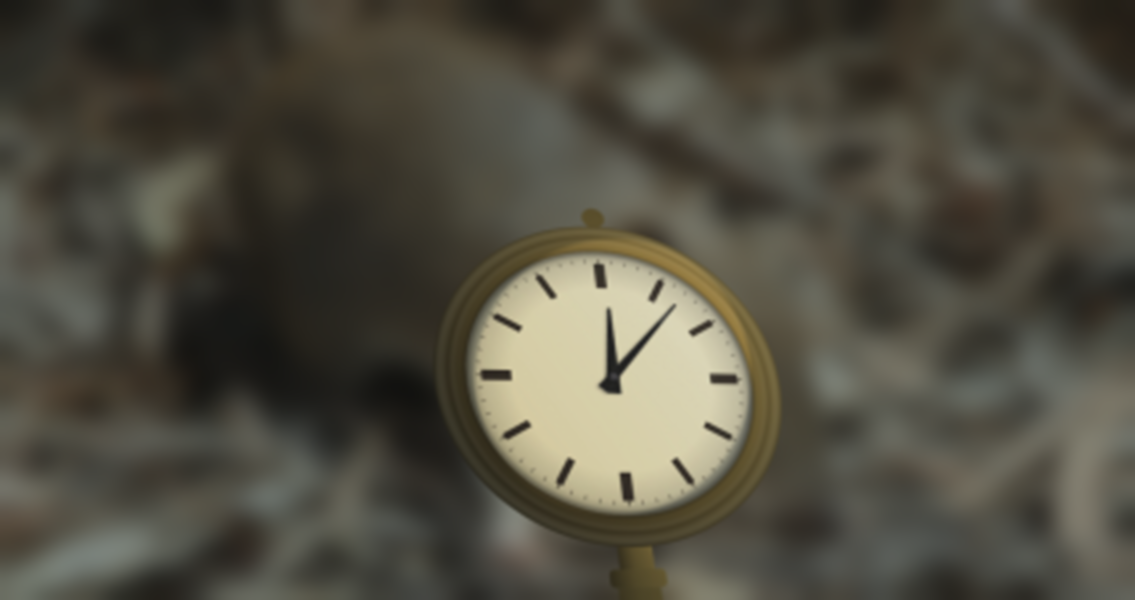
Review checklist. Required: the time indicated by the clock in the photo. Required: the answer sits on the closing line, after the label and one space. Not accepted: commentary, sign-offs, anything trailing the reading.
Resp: 12:07
